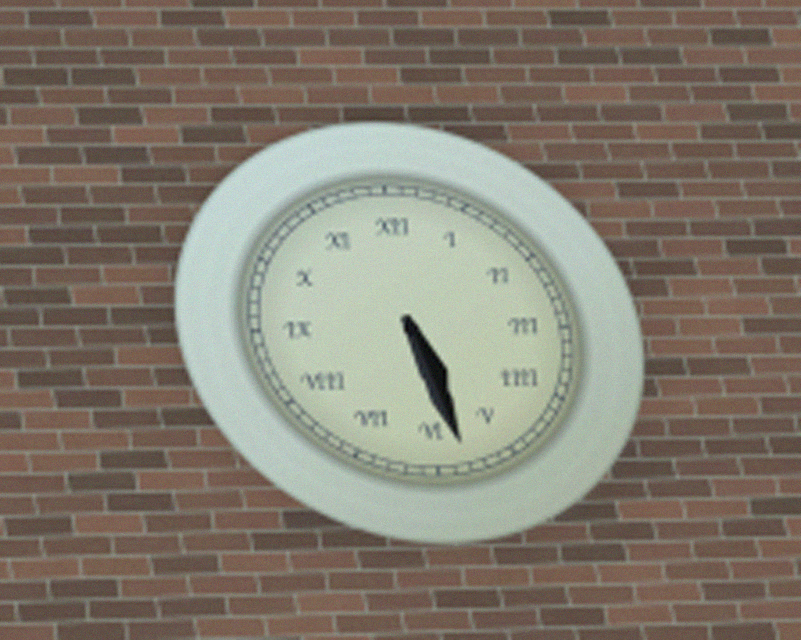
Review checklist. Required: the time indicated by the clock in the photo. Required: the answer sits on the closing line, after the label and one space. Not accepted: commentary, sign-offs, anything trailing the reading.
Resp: 5:28
